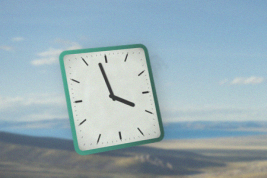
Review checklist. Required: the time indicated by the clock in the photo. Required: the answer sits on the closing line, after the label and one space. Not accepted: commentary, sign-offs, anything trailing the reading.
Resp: 3:58
